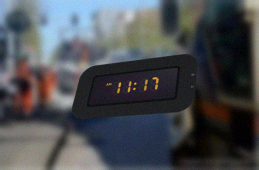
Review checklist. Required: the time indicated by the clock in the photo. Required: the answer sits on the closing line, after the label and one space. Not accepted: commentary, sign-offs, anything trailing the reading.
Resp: 11:17
